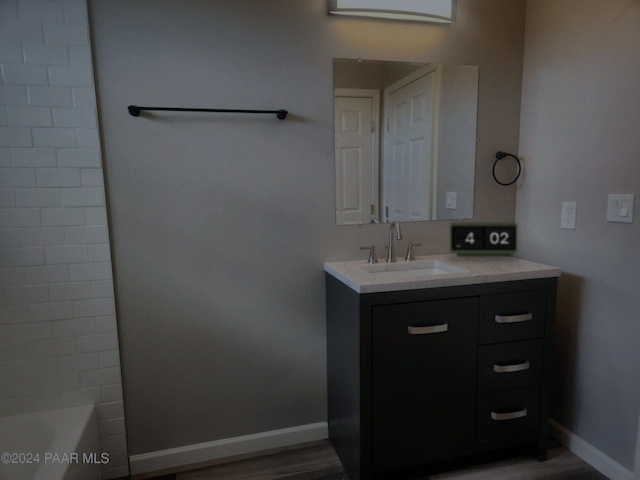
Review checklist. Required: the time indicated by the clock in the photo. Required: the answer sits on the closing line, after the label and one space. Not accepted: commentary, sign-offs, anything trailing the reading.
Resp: 4:02
